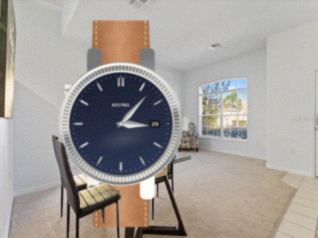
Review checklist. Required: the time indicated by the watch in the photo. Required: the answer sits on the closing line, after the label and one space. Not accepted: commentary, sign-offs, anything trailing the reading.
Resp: 3:07
